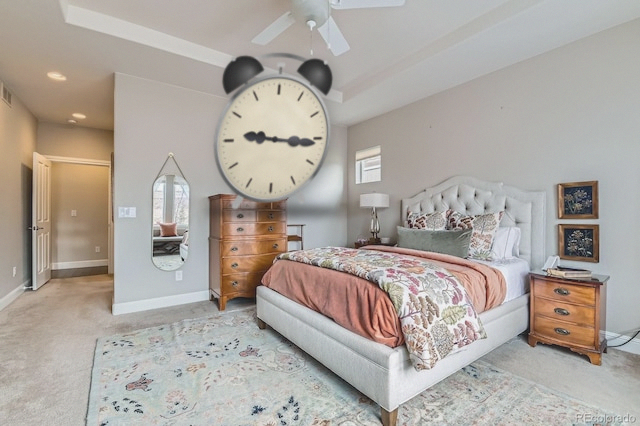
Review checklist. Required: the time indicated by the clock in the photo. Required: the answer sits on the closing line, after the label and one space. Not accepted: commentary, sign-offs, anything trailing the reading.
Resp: 9:16
